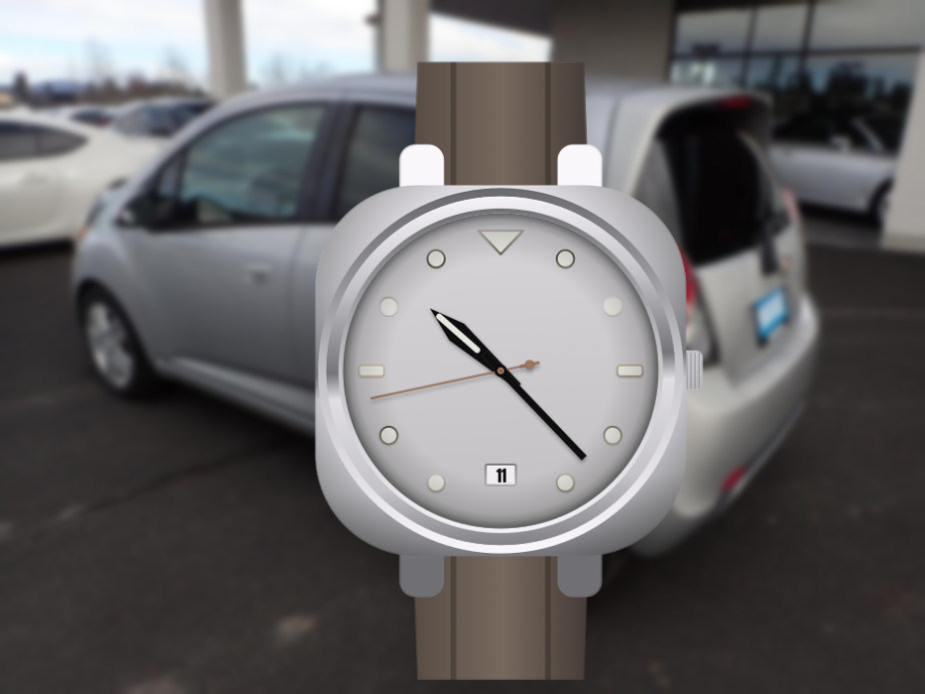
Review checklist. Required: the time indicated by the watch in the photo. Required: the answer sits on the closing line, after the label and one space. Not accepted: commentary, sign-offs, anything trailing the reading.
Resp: 10:22:43
